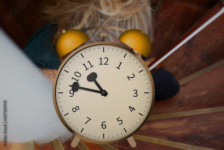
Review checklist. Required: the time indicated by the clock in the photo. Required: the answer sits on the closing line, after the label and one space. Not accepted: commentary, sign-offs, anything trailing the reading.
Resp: 10:47
